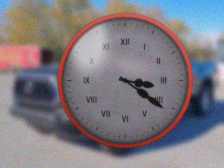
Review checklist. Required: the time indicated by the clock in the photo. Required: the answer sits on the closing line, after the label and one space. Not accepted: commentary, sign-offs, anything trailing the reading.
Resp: 3:21
